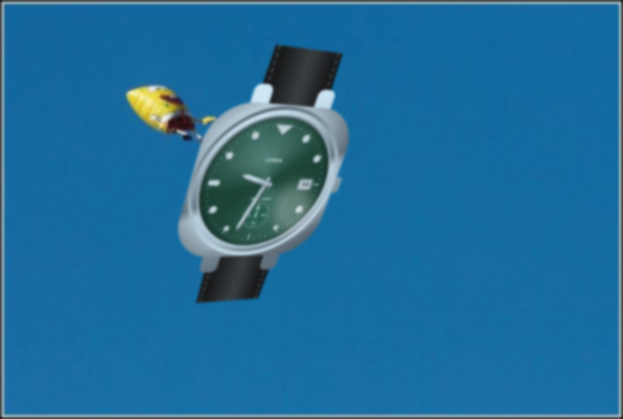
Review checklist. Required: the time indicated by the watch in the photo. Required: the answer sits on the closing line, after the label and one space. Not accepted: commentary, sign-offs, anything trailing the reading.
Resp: 9:33
